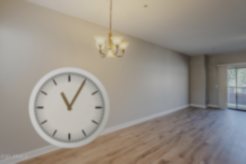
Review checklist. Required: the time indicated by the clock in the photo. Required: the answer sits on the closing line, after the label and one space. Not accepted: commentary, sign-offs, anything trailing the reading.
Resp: 11:05
